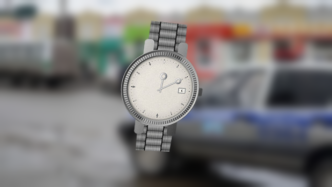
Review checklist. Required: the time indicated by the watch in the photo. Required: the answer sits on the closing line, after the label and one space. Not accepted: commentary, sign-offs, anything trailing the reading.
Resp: 12:10
